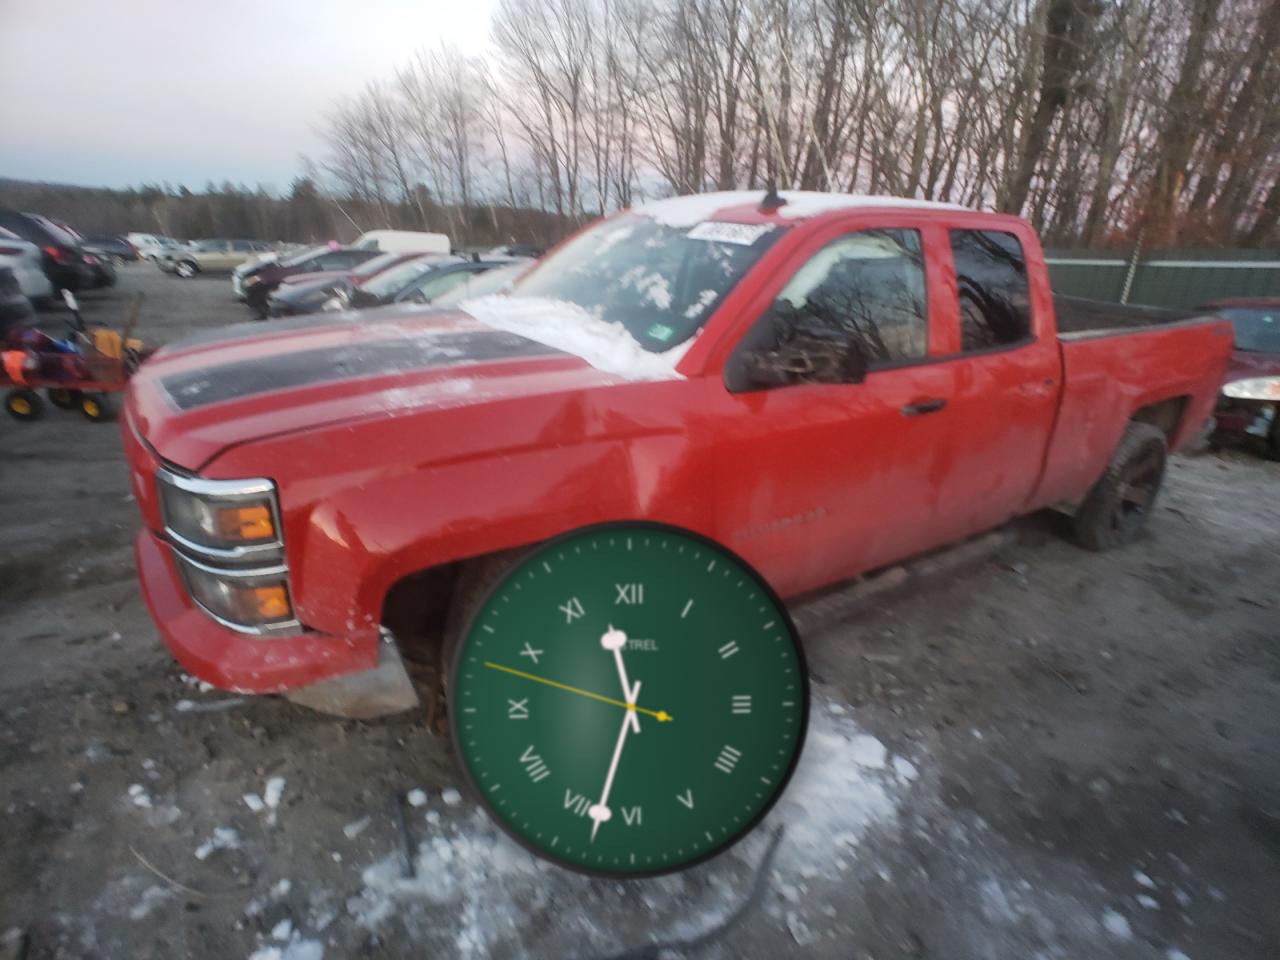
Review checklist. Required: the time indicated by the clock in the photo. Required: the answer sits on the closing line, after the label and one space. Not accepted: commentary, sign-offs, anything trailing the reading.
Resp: 11:32:48
